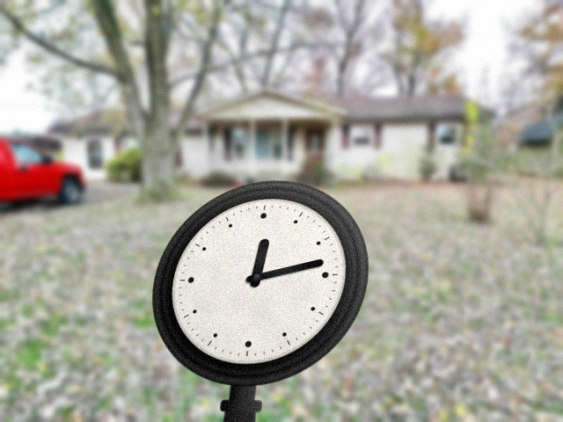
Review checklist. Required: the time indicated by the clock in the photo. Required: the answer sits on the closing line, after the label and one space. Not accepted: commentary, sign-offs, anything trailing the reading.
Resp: 12:13
